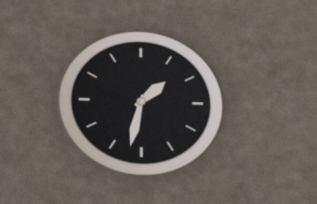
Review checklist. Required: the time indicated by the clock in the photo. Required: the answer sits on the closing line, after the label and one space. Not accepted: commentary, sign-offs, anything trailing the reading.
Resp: 1:32
